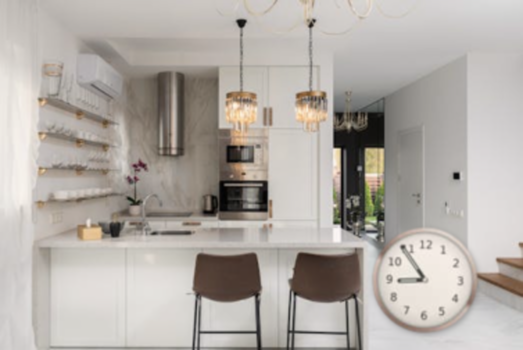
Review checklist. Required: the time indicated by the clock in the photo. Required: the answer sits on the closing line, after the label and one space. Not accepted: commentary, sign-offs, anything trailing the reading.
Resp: 8:54
